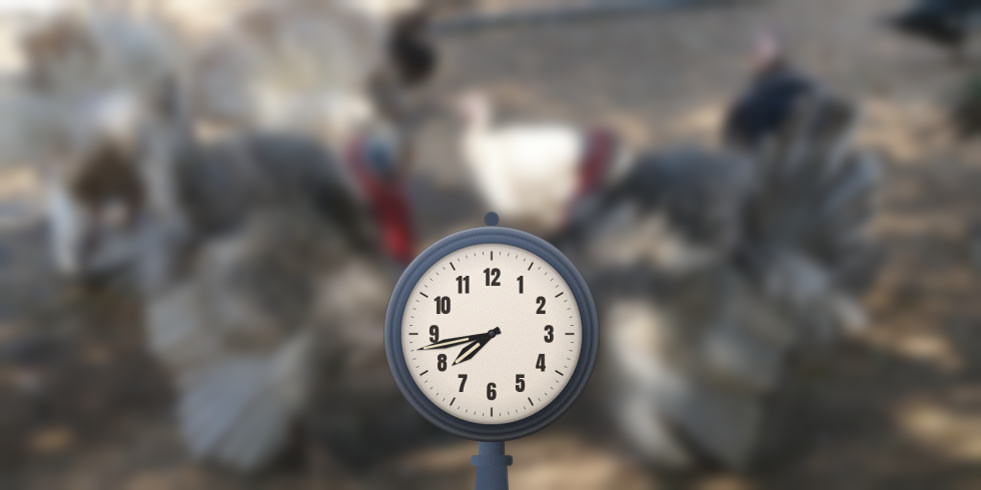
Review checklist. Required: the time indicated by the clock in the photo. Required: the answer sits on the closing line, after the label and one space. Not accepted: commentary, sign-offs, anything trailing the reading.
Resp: 7:43
